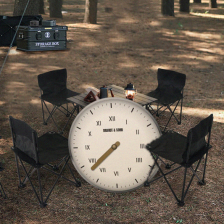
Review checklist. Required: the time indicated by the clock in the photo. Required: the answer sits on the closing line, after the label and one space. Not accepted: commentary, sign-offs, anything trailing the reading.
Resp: 7:38
